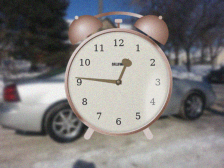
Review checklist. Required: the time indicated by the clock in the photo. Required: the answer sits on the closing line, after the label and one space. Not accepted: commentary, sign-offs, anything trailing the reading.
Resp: 12:46
